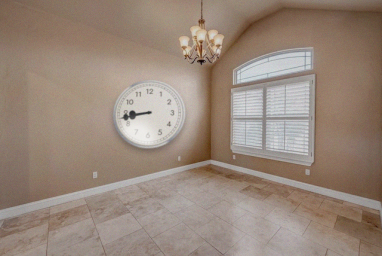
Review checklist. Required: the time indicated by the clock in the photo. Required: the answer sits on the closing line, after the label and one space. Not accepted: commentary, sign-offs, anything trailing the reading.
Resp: 8:43
